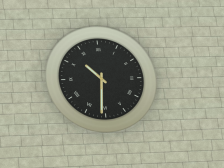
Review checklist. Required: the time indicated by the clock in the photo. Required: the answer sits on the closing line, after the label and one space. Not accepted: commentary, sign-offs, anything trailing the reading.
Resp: 10:31
